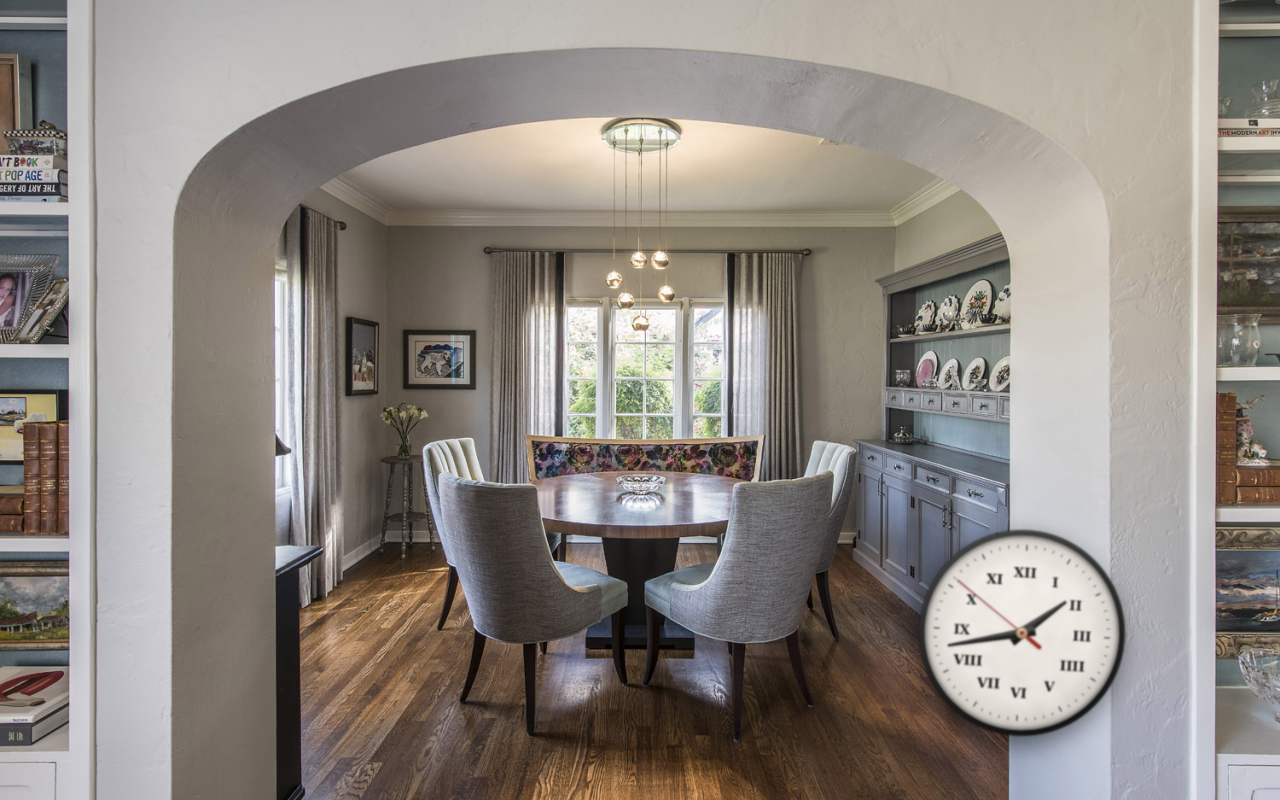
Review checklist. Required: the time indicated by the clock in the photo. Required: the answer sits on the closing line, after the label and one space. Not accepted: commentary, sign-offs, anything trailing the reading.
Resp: 1:42:51
